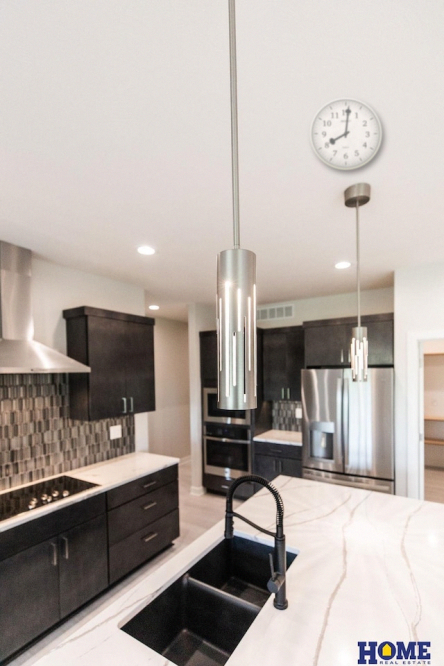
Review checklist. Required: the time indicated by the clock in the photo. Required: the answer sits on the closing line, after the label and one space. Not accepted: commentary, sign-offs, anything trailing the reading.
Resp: 8:01
